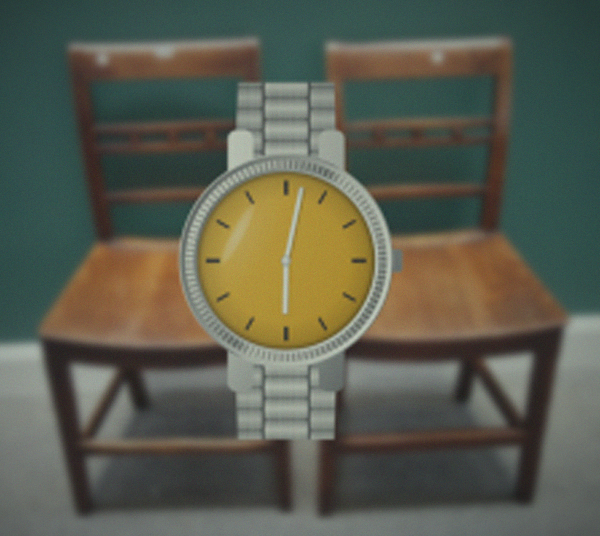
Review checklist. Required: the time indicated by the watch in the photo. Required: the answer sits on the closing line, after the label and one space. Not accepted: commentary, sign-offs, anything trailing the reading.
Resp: 6:02
